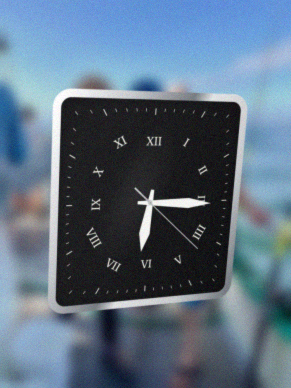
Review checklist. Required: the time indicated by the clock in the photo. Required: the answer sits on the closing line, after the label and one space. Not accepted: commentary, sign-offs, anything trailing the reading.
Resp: 6:15:22
